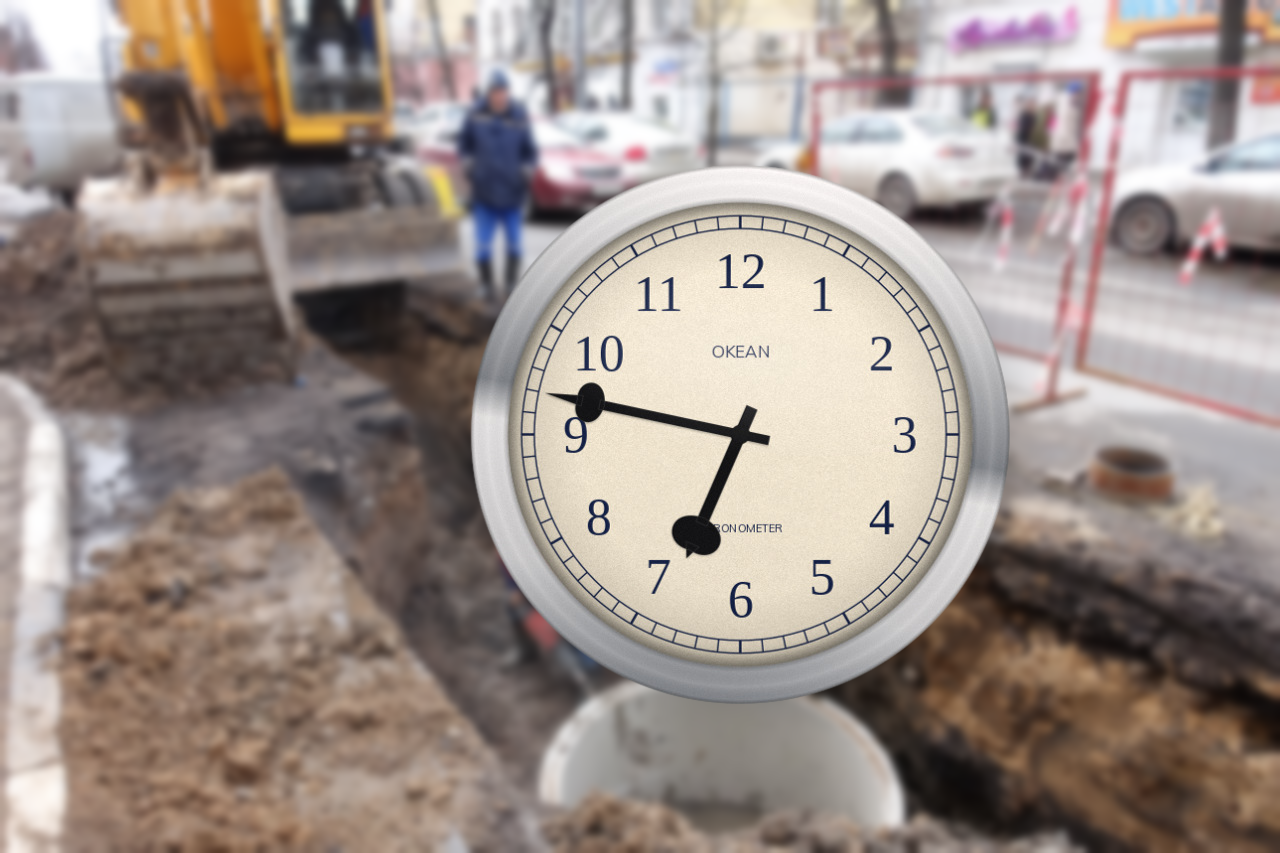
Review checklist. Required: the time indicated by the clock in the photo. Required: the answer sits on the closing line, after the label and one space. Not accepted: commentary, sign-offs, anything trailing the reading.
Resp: 6:47
